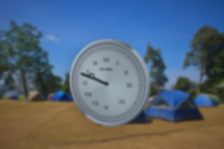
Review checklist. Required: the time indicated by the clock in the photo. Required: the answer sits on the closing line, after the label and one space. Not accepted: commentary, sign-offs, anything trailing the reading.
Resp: 9:48
